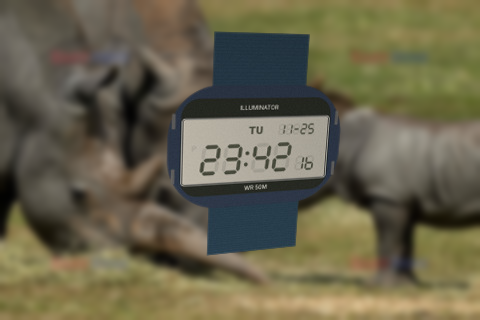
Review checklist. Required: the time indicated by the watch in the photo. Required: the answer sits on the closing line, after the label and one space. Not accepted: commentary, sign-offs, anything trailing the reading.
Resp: 23:42:16
